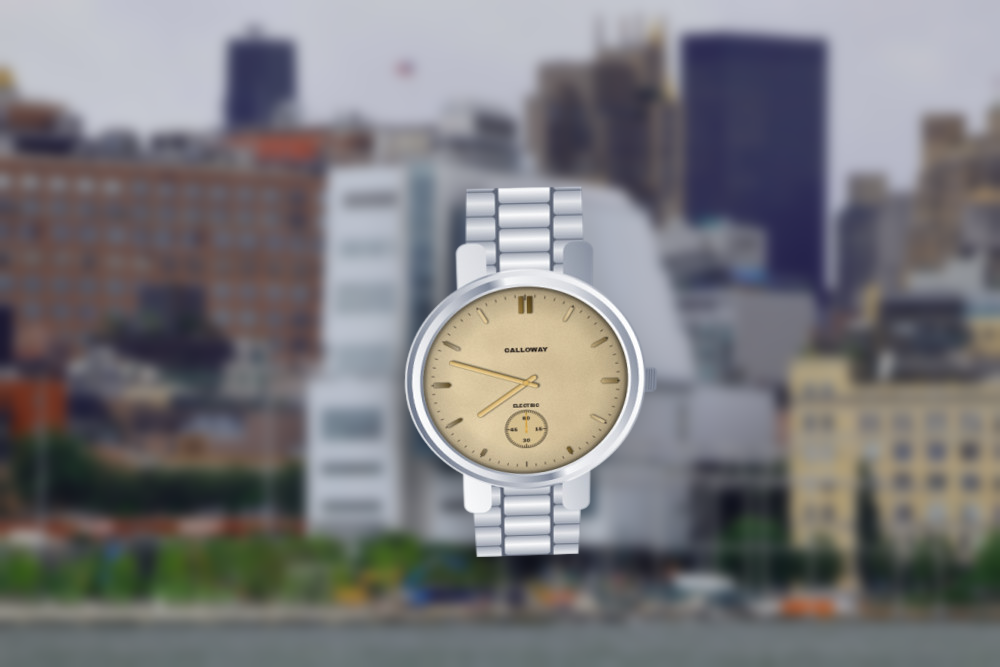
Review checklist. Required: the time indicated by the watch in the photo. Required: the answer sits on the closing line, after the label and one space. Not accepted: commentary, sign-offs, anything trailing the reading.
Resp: 7:48
